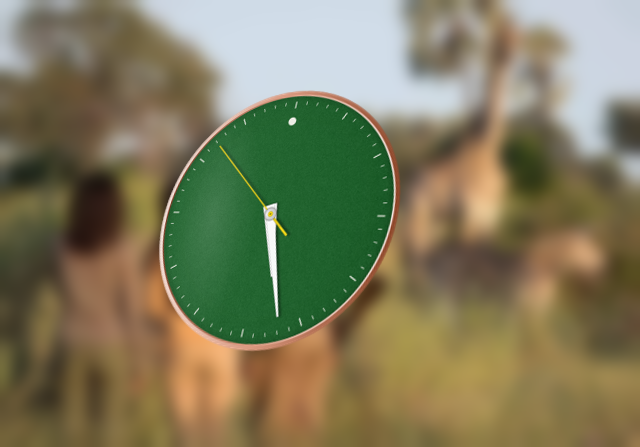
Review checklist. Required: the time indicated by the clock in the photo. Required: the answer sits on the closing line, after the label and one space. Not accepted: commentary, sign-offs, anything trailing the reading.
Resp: 5:26:52
